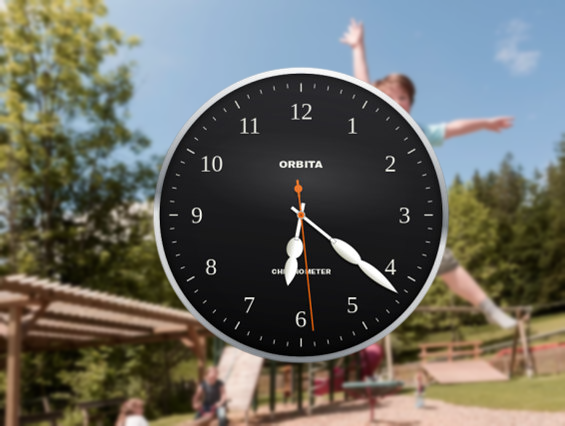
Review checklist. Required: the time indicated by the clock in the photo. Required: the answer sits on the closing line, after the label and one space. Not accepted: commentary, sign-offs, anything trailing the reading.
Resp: 6:21:29
